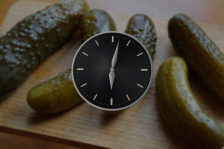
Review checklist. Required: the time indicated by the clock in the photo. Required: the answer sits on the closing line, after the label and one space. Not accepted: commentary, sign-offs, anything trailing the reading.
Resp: 6:02
